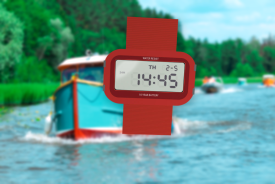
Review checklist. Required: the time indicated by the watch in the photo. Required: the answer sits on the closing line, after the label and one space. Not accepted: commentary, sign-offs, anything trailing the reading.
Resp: 14:45
